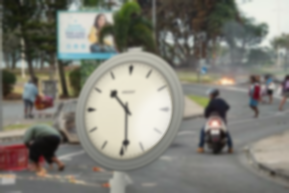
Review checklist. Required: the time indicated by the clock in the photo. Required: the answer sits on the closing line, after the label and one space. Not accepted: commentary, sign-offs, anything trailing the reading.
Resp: 10:29
